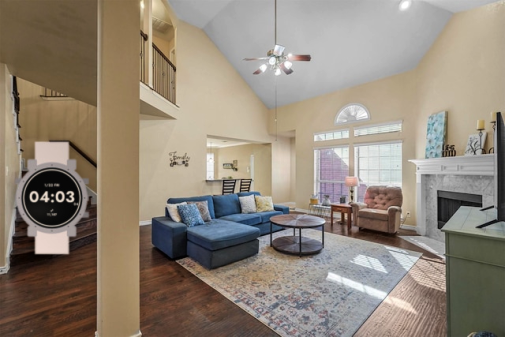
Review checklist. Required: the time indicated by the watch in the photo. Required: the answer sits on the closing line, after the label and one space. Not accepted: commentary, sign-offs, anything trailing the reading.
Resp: 4:03
